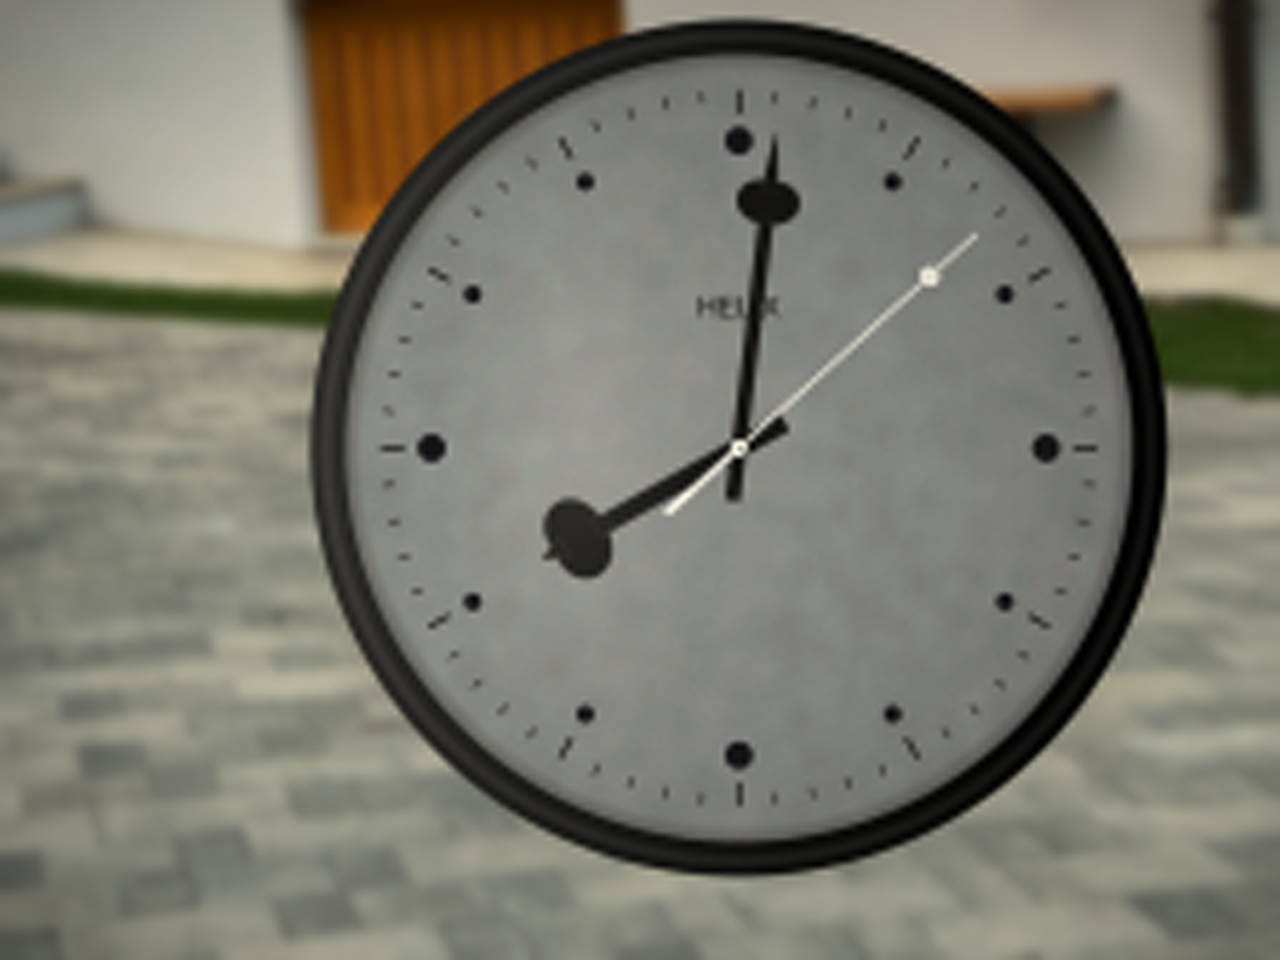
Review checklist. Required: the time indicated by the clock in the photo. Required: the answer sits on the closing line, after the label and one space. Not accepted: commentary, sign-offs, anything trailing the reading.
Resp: 8:01:08
